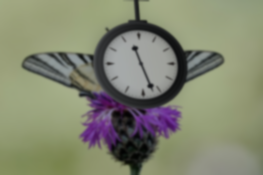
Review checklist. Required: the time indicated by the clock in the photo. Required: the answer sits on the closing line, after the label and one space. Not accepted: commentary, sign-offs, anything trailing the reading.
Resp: 11:27
